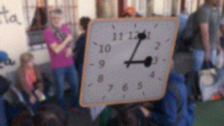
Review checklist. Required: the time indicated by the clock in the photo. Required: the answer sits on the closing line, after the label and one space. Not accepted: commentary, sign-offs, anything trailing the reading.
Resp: 3:03
